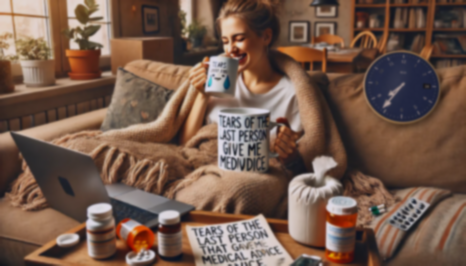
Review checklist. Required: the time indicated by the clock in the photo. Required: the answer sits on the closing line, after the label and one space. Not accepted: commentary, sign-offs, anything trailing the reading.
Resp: 7:36
